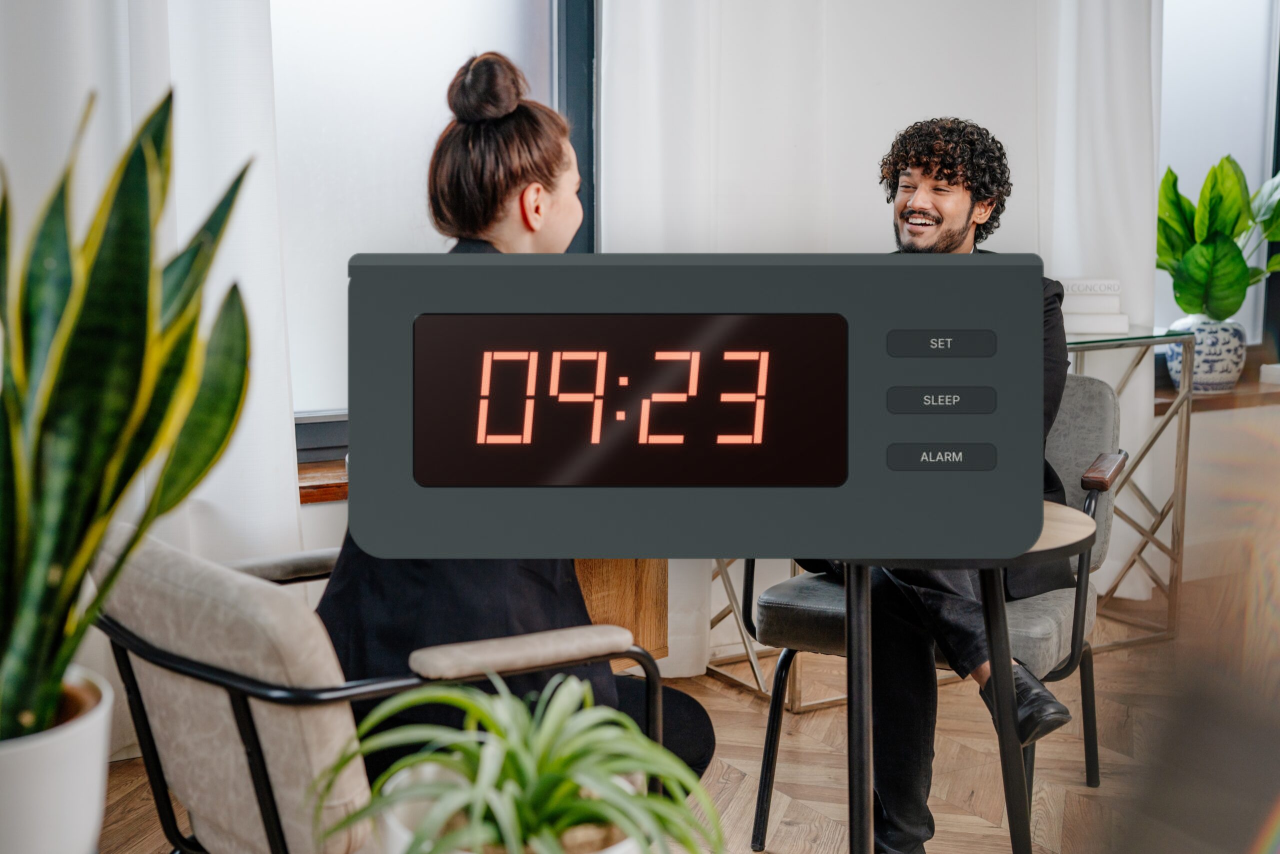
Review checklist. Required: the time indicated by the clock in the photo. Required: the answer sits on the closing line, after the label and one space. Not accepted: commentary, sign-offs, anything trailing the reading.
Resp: 9:23
